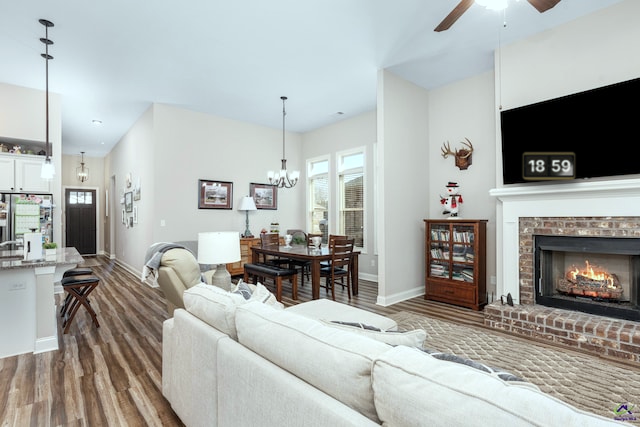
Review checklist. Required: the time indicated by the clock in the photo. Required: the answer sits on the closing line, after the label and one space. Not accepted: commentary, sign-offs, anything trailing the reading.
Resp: 18:59
